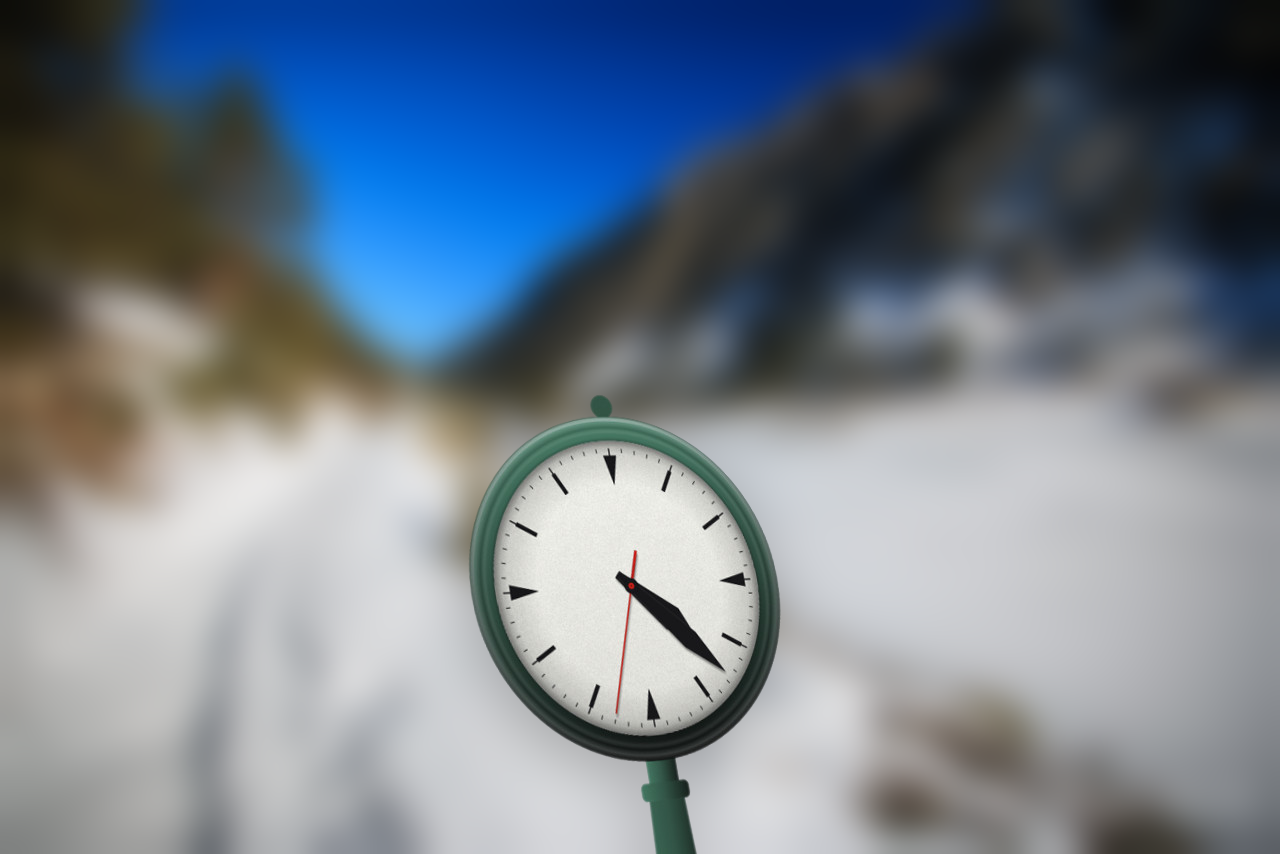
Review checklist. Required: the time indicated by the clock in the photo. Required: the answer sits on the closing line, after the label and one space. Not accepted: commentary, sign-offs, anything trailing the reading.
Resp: 4:22:33
